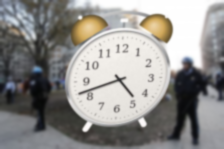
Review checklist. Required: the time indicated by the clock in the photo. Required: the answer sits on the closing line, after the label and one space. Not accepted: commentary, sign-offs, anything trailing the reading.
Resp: 4:42
